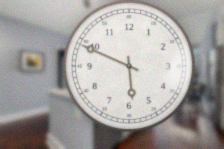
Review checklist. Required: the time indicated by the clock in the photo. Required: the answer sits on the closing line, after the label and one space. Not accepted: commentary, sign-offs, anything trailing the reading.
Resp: 5:49
